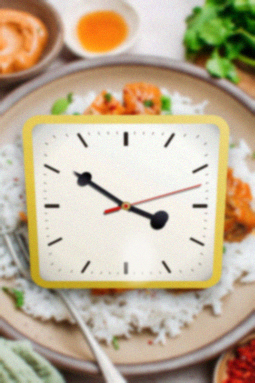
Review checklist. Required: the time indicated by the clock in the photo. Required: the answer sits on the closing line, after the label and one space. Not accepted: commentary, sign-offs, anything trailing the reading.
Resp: 3:51:12
